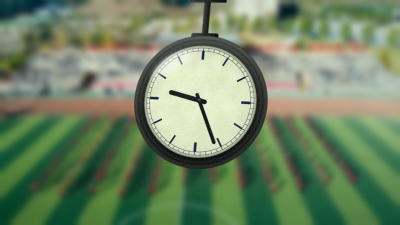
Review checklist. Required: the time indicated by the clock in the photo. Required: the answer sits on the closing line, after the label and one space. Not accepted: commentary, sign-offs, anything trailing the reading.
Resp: 9:26
